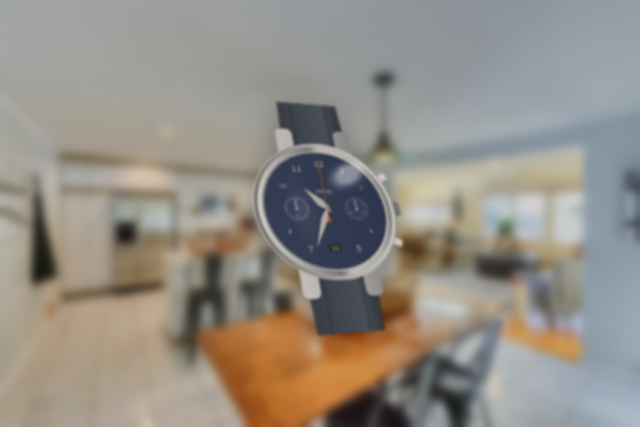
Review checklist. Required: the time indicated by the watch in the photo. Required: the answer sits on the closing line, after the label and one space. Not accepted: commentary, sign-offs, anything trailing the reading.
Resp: 10:34
